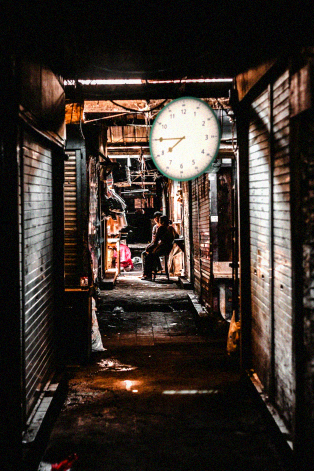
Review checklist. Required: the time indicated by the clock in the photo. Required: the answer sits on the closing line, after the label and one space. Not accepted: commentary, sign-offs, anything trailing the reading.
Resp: 7:45
